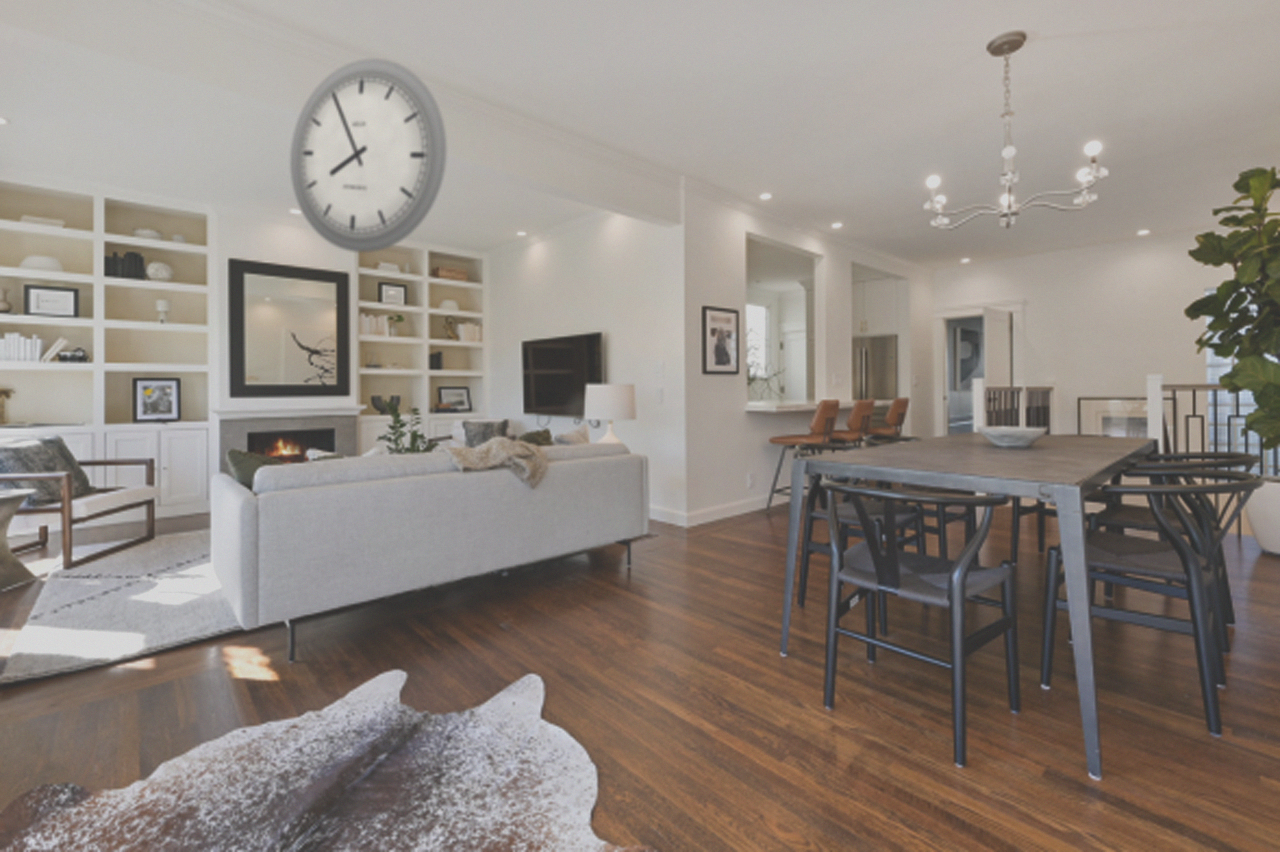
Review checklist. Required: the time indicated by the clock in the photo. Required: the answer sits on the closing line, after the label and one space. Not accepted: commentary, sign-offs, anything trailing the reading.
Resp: 7:55
